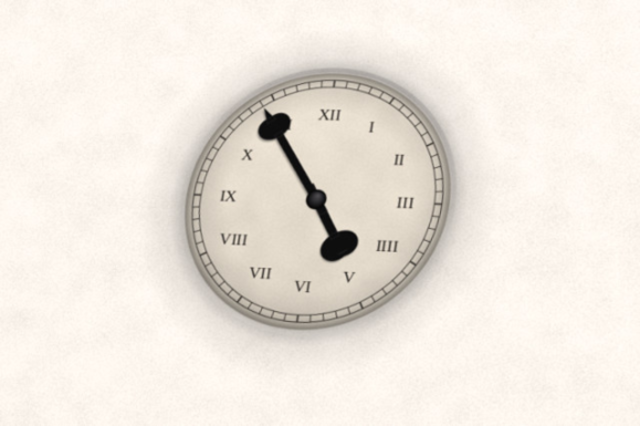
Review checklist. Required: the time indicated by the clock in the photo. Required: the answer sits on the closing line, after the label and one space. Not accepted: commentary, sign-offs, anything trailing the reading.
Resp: 4:54
